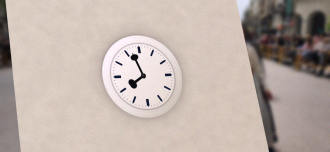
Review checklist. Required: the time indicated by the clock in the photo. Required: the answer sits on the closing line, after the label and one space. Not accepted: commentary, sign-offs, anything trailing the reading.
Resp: 7:57
